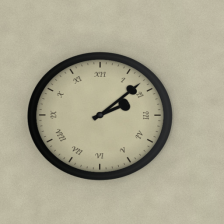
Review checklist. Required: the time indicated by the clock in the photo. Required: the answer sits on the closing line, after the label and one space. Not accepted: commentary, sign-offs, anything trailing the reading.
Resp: 2:08
